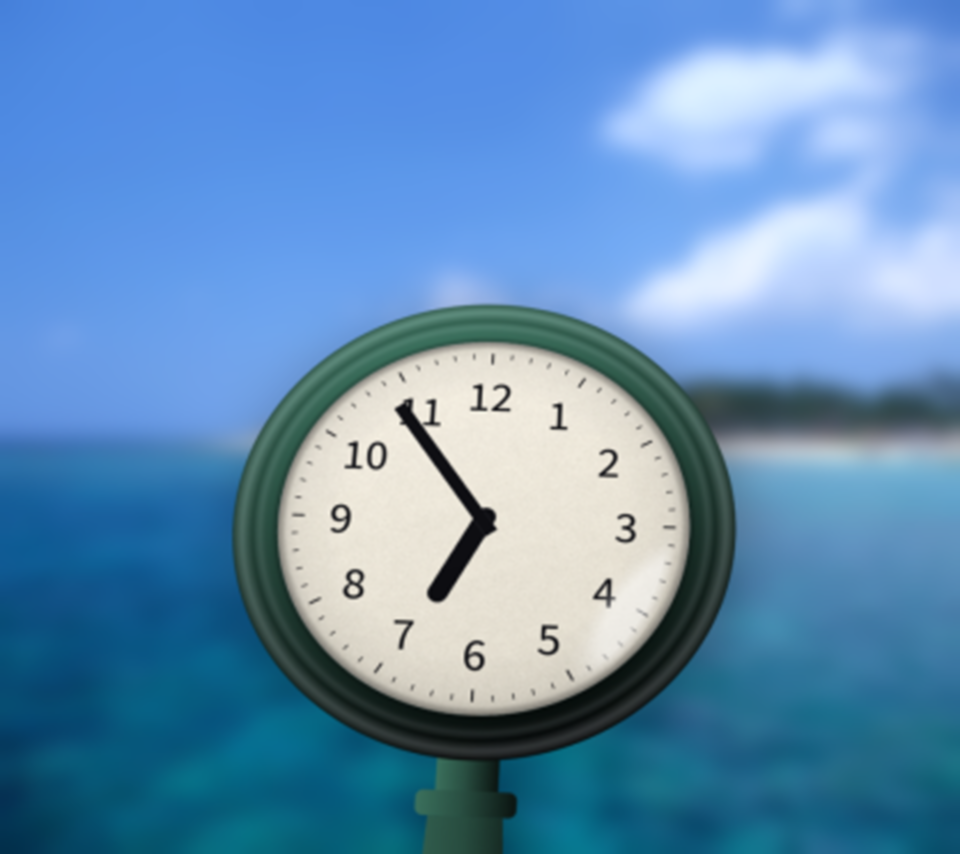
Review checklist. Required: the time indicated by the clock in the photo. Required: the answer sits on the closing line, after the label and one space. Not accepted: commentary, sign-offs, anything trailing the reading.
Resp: 6:54
